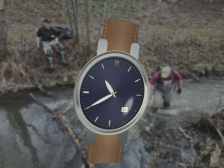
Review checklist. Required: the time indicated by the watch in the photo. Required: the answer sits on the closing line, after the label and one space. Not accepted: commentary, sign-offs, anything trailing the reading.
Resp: 10:40
